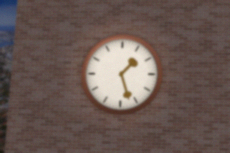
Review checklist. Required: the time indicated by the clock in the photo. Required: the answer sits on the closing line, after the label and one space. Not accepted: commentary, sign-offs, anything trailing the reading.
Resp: 1:27
